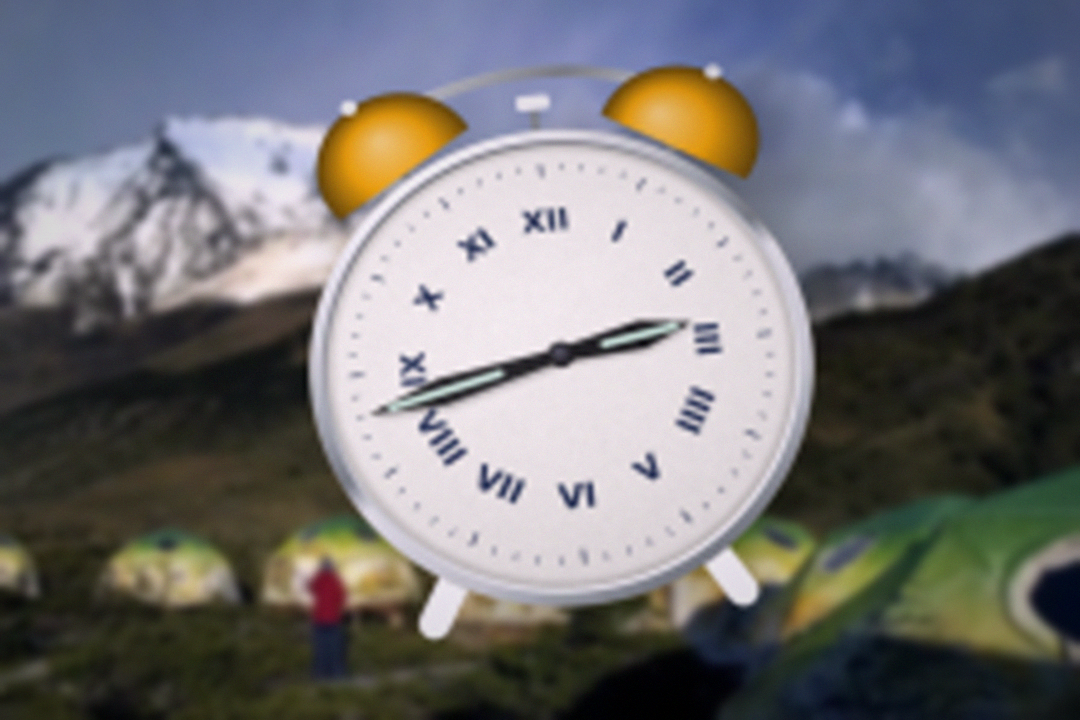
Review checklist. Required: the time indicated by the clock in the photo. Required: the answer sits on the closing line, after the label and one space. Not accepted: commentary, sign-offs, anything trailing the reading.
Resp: 2:43
